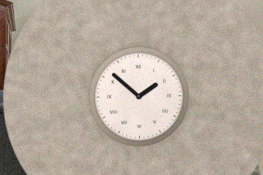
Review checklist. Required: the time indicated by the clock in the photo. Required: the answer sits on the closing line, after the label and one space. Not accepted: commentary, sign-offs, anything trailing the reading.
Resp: 1:52
